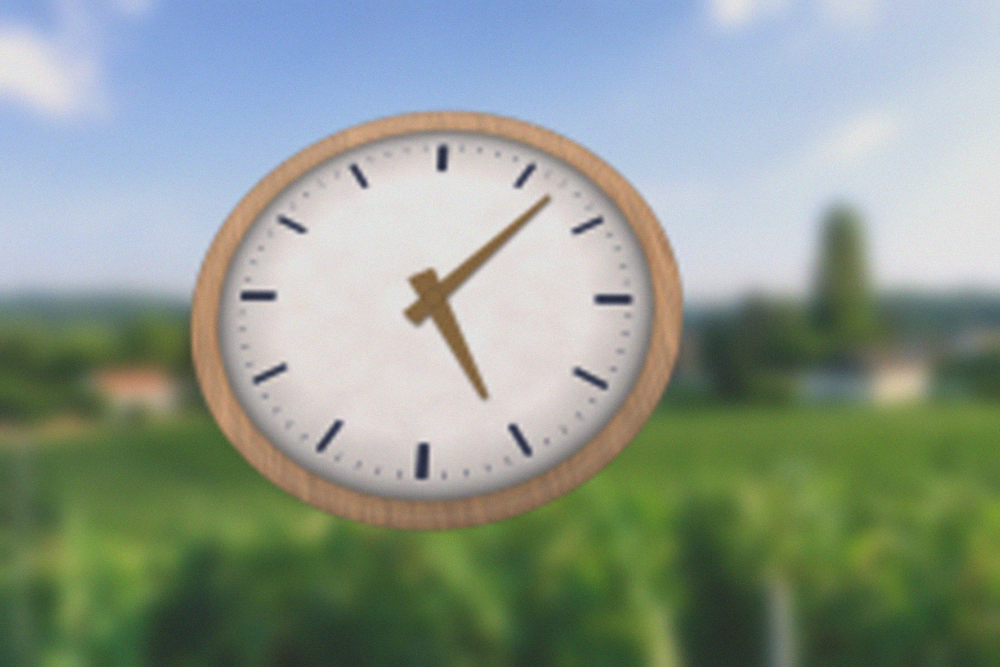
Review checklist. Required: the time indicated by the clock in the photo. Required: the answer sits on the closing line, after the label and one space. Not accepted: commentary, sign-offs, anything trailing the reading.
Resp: 5:07
